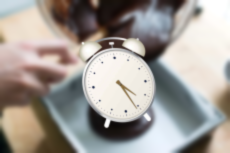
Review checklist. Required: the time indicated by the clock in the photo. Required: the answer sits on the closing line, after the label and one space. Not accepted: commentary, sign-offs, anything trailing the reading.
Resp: 4:26
